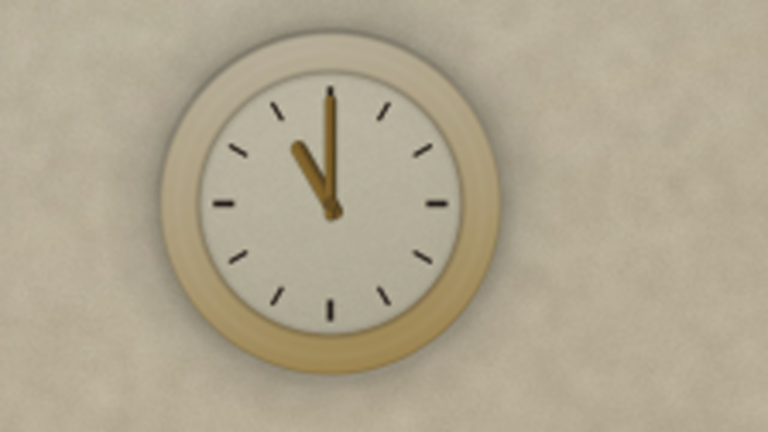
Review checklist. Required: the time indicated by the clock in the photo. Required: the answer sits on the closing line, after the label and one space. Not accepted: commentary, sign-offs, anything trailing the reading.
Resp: 11:00
